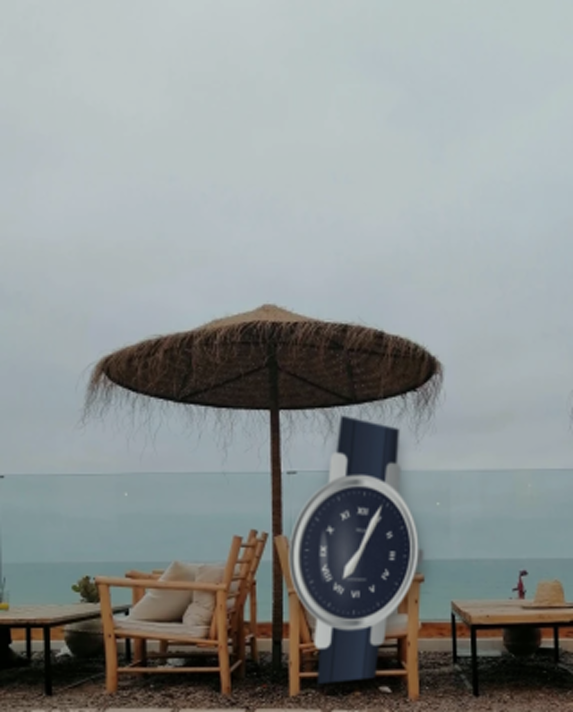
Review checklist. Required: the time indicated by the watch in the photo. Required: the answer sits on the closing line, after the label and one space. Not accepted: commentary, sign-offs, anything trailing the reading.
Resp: 7:04
